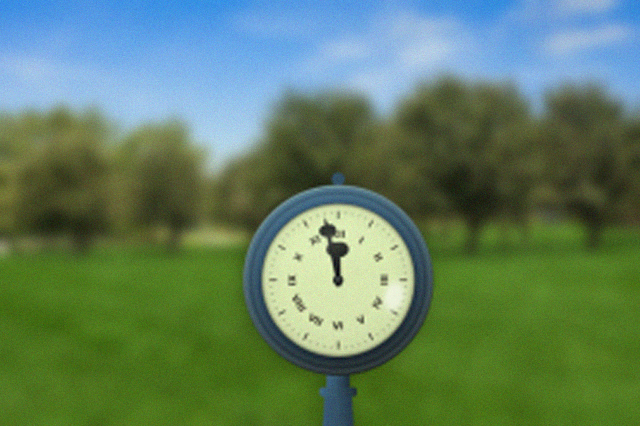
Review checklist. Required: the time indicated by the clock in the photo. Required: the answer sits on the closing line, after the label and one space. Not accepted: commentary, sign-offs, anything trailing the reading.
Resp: 11:58
